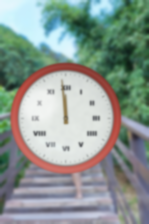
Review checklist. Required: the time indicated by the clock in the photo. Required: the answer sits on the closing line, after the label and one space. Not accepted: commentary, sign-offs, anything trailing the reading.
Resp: 11:59
